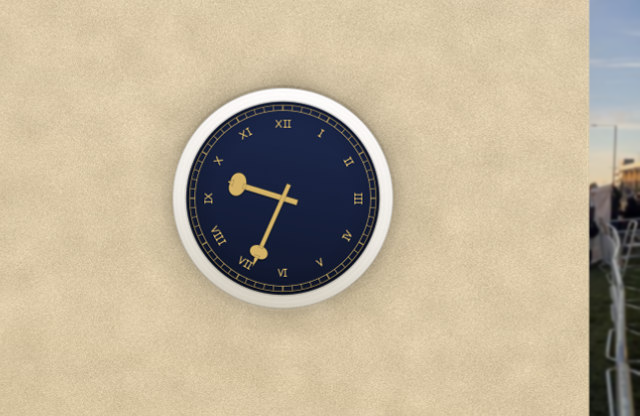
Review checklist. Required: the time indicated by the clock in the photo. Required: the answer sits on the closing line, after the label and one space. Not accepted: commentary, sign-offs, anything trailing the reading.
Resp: 9:34
